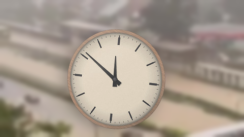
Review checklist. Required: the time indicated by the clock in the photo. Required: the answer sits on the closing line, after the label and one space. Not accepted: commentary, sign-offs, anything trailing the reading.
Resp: 11:51
